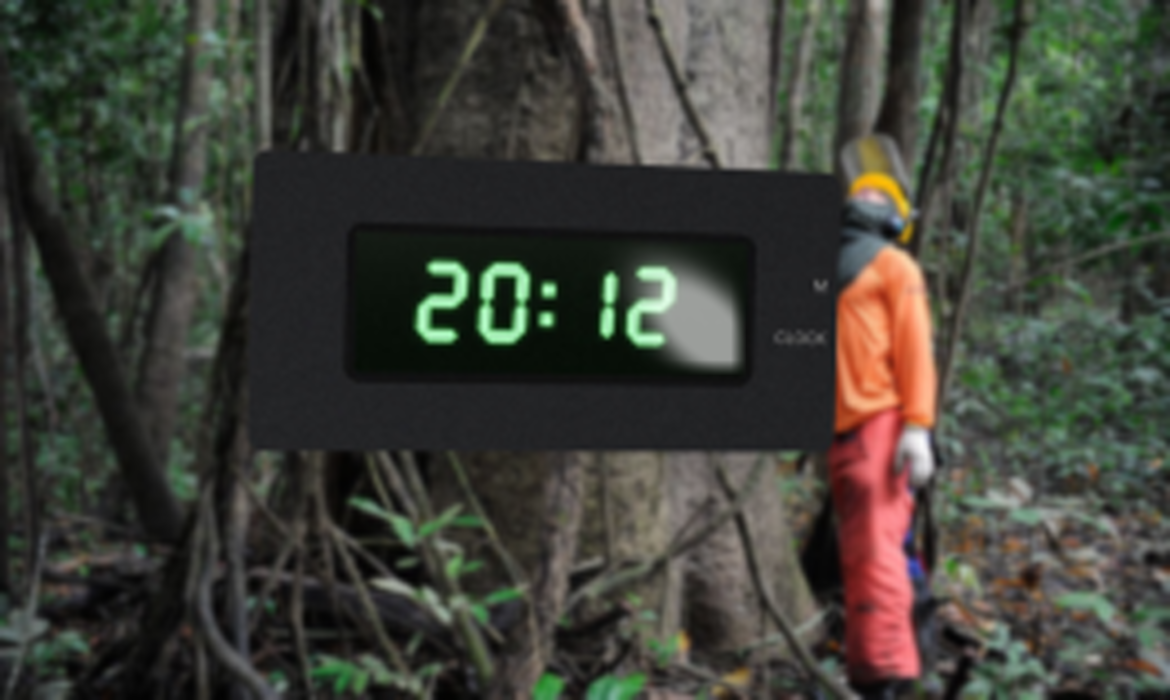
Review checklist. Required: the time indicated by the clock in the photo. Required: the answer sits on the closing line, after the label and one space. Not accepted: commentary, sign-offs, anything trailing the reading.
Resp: 20:12
